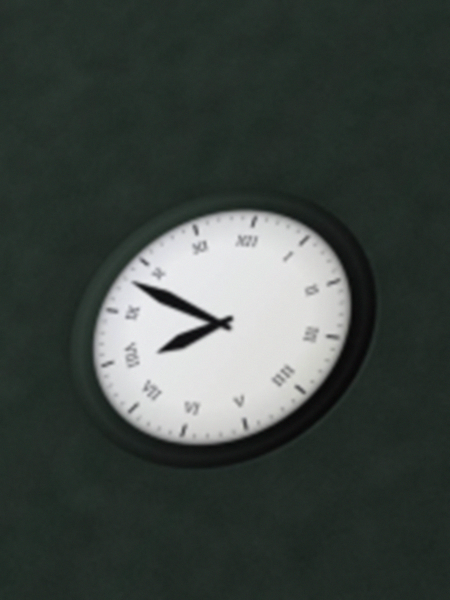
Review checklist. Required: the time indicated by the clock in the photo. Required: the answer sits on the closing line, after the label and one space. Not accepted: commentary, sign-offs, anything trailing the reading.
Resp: 7:48
